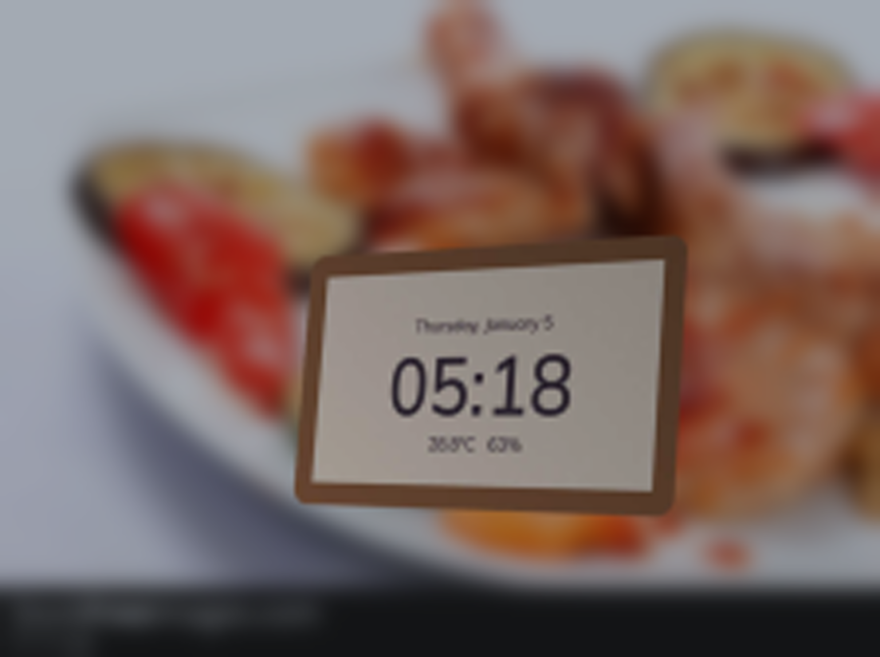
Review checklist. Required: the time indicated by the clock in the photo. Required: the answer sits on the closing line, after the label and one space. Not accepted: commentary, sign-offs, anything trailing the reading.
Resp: 5:18
